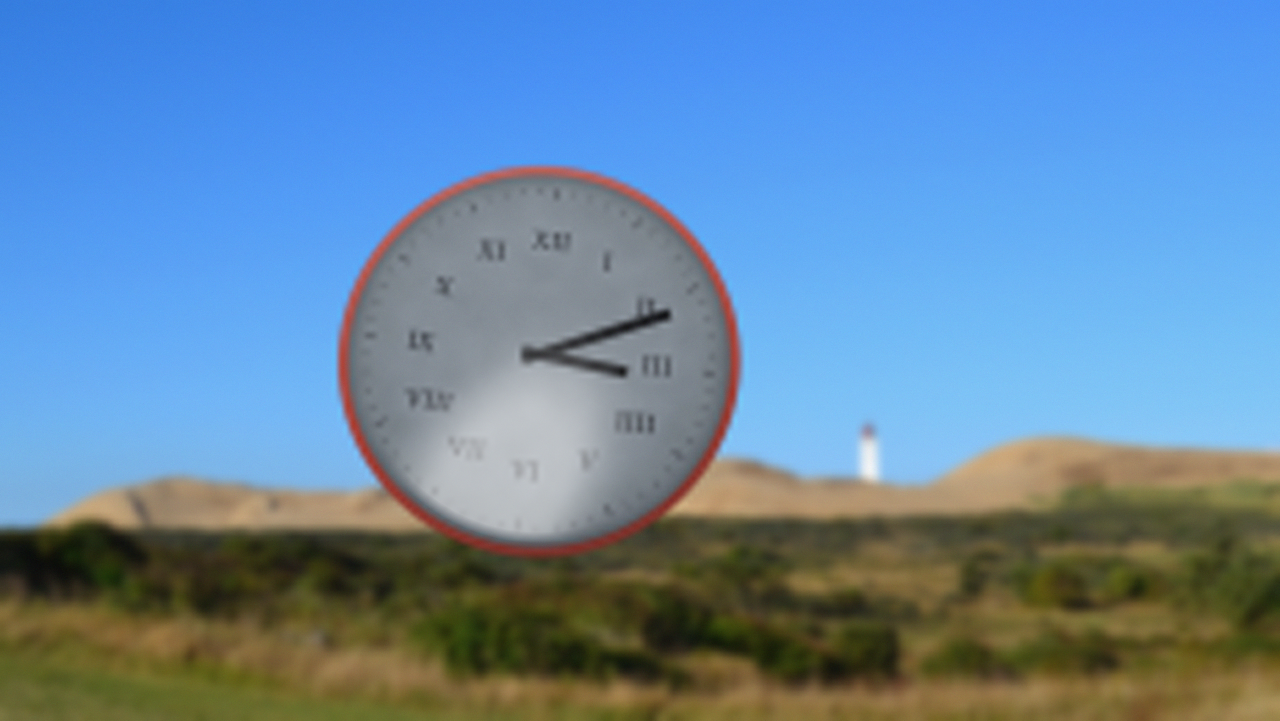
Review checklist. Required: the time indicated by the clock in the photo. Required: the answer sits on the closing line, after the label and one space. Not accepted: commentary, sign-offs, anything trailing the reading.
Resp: 3:11
